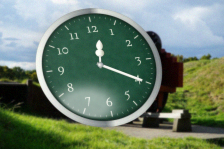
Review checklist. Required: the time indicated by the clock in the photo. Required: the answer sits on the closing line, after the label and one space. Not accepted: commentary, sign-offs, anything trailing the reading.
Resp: 12:20
